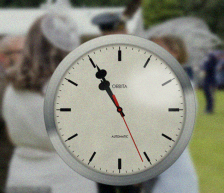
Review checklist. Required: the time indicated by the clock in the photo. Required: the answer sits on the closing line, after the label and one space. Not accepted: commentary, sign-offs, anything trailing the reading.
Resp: 10:55:26
